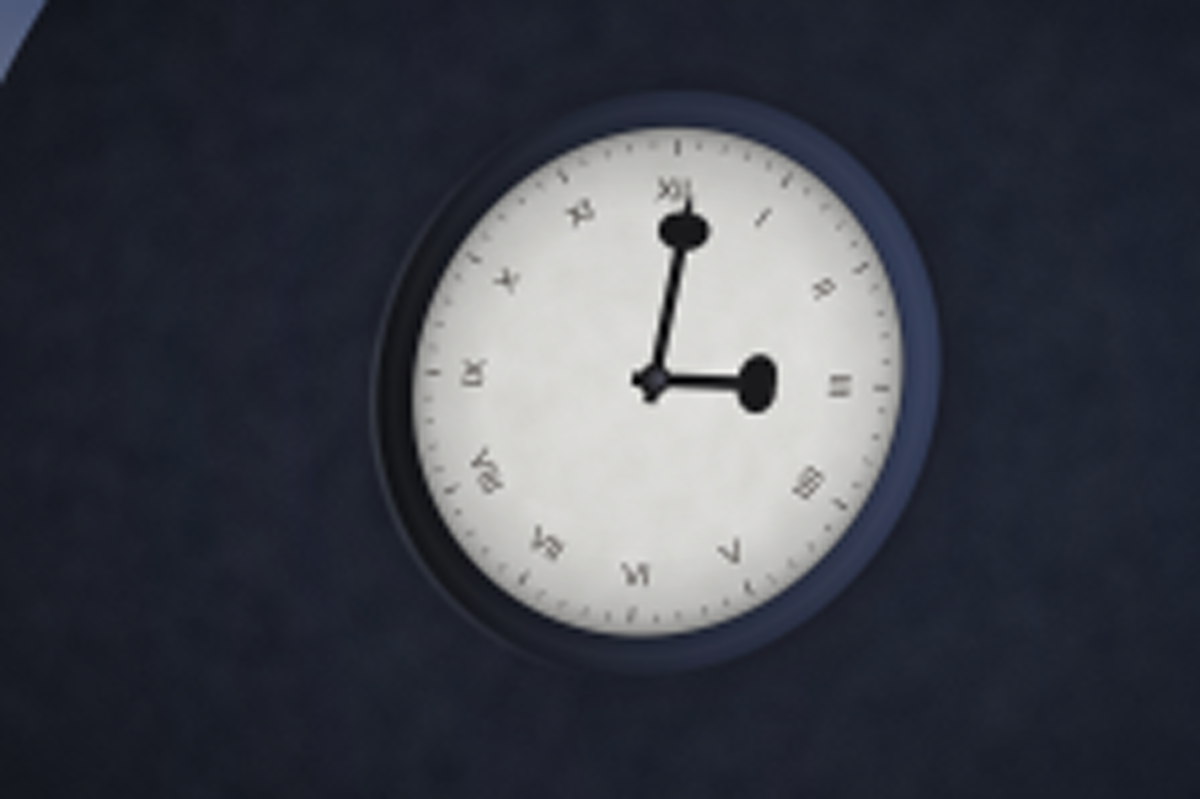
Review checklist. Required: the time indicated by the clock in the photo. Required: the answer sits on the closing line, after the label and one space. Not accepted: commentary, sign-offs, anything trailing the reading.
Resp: 3:01
